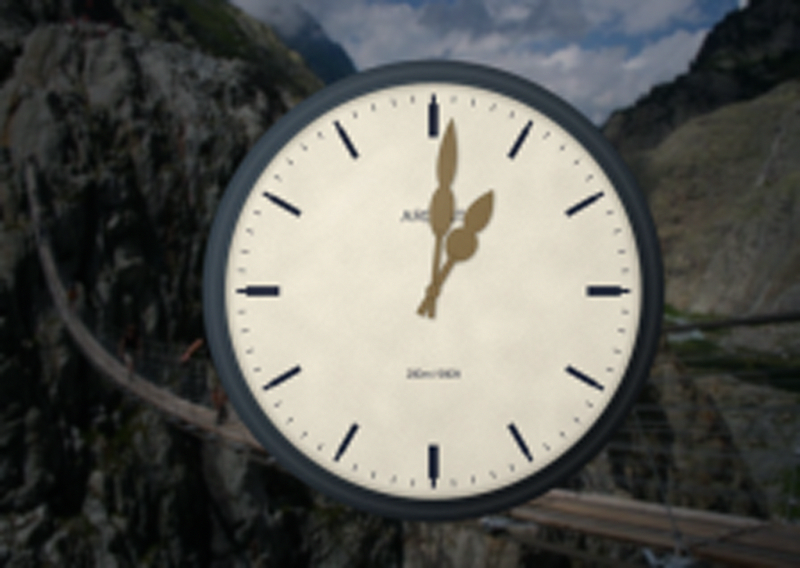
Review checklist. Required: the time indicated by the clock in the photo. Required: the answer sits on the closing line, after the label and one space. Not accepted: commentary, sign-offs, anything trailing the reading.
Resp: 1:01
